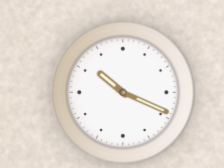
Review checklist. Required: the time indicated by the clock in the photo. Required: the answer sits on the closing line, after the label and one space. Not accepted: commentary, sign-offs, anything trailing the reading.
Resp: 10:19
